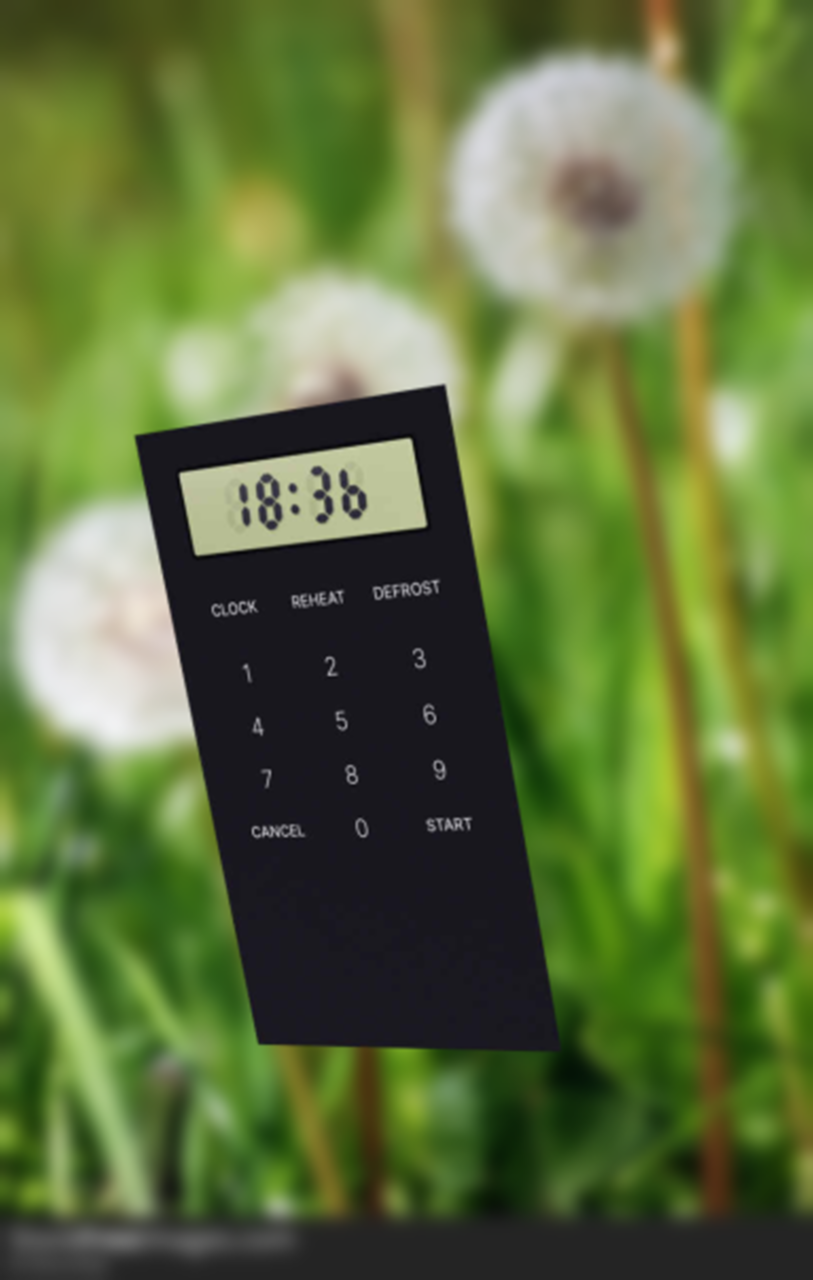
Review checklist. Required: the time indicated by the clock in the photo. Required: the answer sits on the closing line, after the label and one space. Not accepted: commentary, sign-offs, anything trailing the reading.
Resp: 18:36
